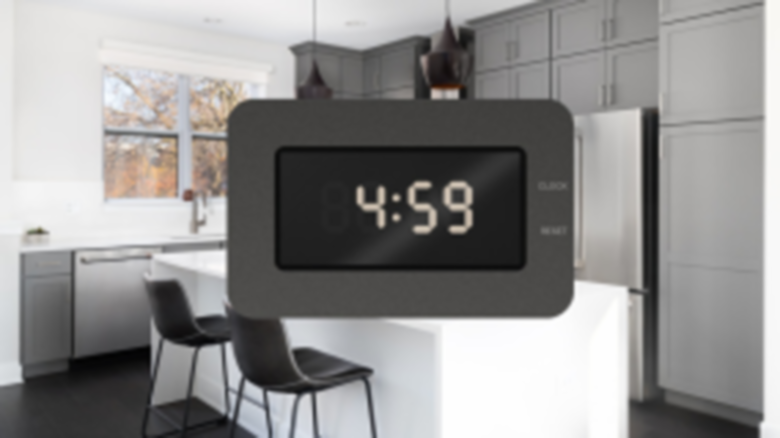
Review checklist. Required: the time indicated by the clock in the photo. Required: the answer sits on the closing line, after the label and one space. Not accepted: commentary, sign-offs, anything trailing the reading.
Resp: 4:59
